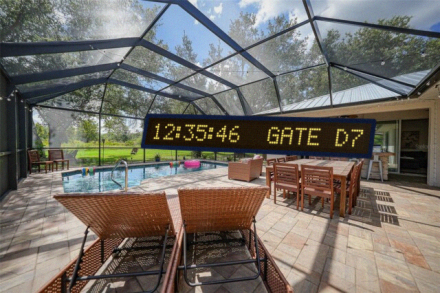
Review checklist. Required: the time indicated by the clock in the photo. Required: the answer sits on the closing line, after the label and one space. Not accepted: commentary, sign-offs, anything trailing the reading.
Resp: 12:35:46
